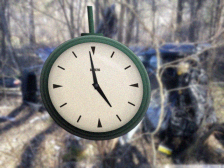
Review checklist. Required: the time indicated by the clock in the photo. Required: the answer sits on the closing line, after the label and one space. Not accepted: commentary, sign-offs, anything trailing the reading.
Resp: 4:59
